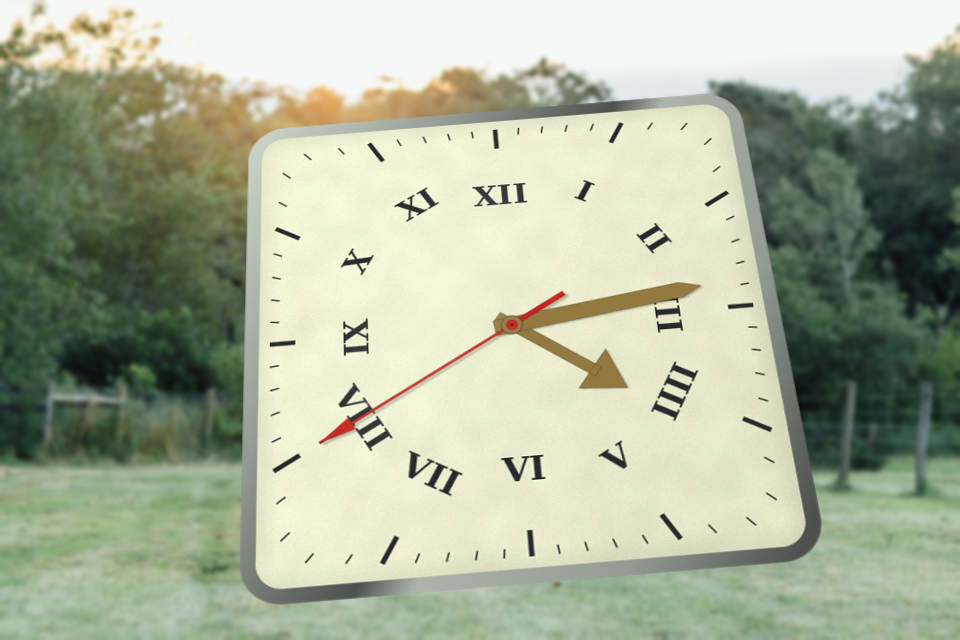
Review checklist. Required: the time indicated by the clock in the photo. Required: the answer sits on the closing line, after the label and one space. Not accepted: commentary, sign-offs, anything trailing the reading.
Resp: 4:13:40
